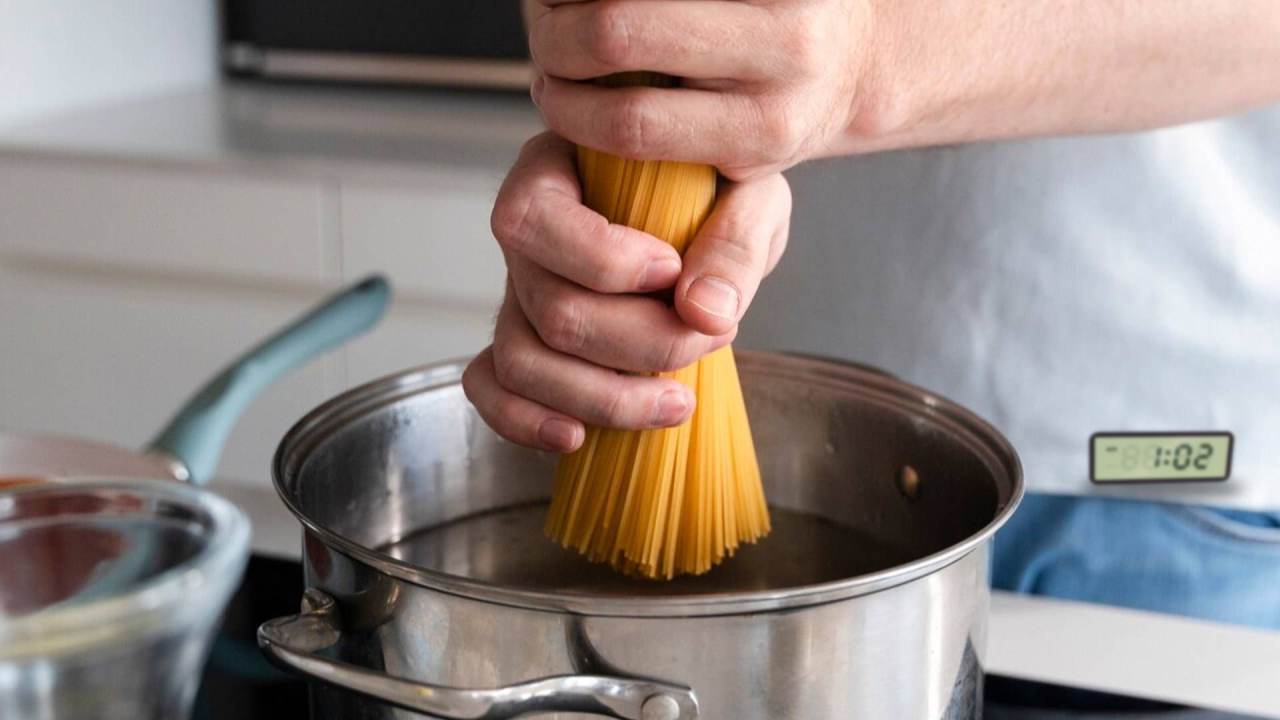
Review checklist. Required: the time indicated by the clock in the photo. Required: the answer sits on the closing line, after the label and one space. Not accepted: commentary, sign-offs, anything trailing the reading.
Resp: 1:02
